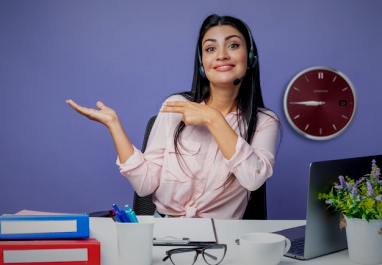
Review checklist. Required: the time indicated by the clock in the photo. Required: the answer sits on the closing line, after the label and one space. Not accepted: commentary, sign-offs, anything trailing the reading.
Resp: 8:45
